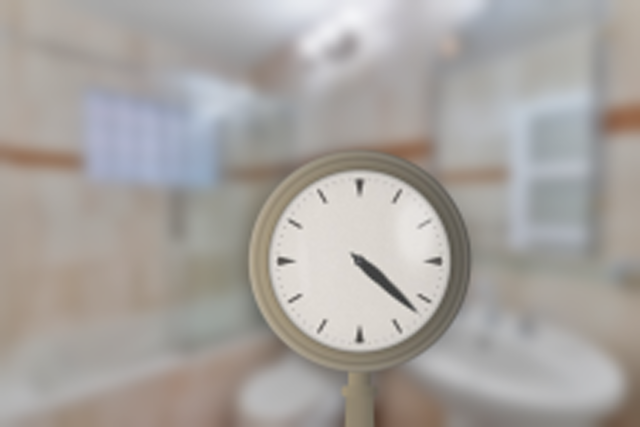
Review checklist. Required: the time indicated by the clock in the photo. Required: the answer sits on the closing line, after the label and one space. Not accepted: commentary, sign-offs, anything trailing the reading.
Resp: 4:22
